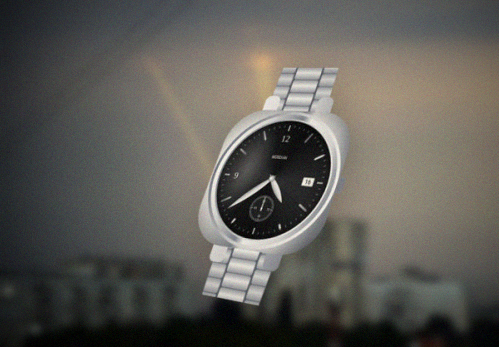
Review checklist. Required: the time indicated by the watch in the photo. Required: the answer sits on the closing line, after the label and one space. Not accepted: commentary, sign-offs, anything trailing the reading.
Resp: 4:38
